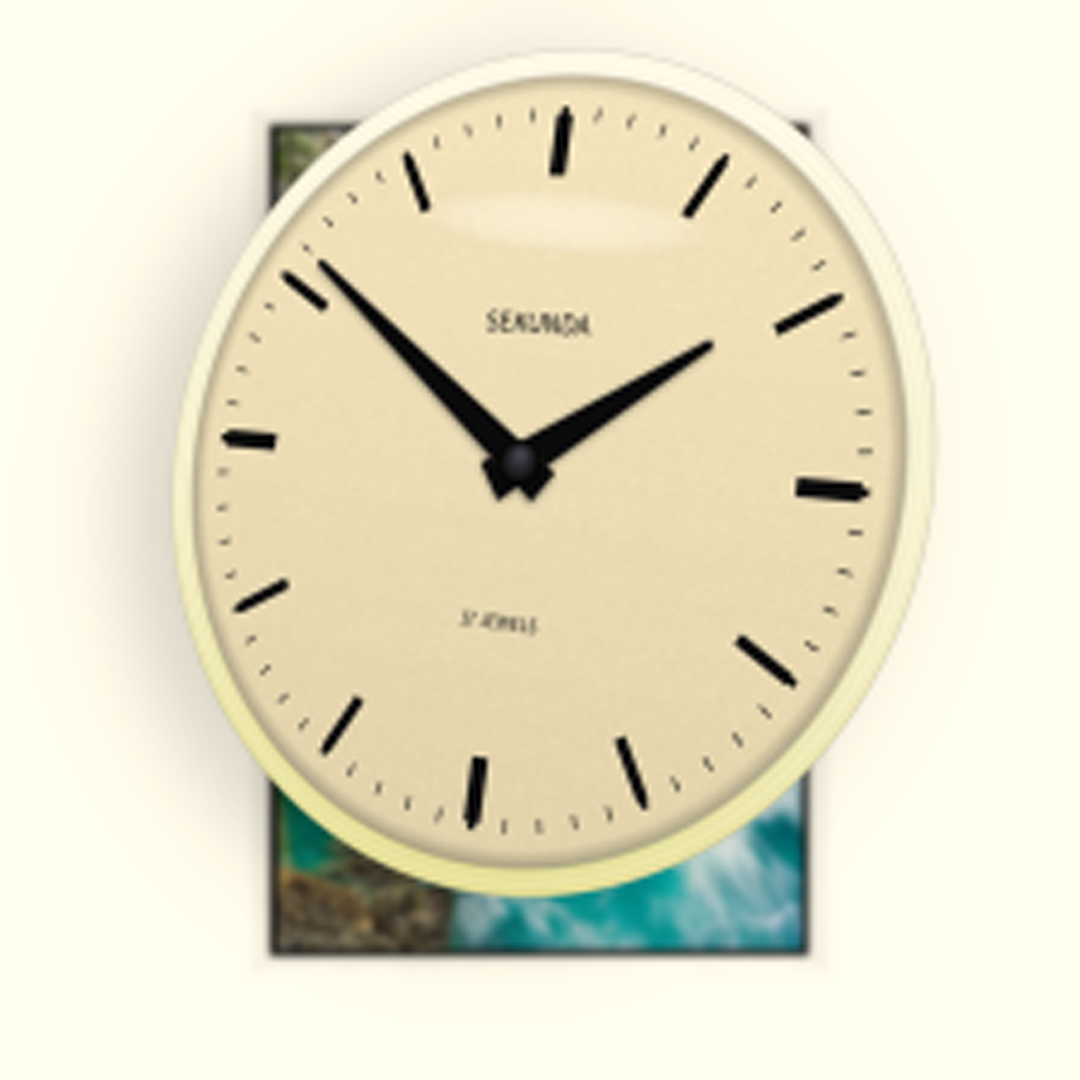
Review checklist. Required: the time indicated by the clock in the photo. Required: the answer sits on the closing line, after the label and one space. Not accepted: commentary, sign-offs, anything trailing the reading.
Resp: 1:51
